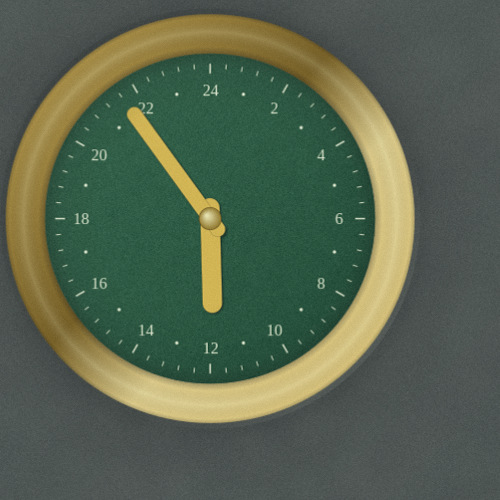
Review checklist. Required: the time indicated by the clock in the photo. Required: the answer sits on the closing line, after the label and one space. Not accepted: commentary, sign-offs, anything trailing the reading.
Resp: 11:54
